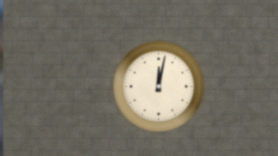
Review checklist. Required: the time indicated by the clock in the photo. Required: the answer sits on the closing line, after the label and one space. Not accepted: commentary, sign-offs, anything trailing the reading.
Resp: 12:02
